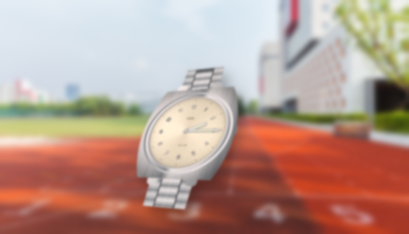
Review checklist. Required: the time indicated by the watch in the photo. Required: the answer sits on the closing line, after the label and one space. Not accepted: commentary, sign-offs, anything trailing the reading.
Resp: 2:15
